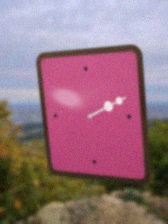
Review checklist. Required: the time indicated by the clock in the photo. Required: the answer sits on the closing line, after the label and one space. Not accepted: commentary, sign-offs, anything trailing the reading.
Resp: 2:11
